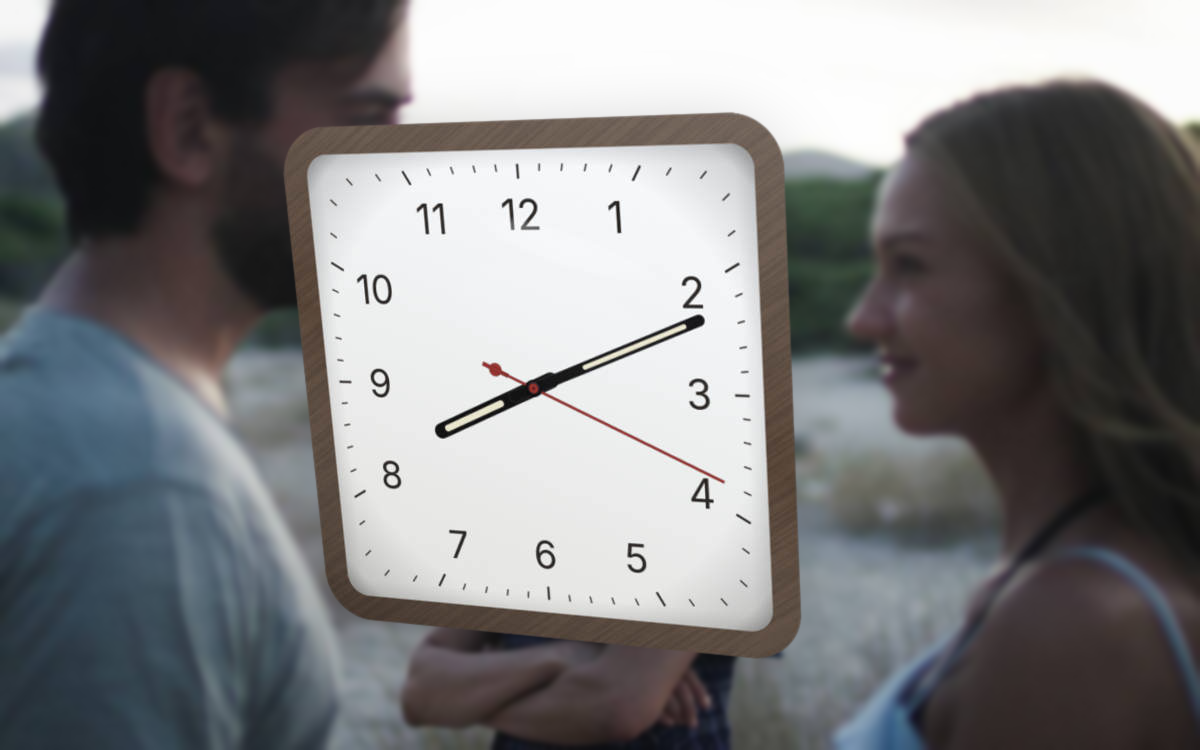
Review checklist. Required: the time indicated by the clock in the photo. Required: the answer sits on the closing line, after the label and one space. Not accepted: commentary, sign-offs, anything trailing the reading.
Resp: 8:11:19
